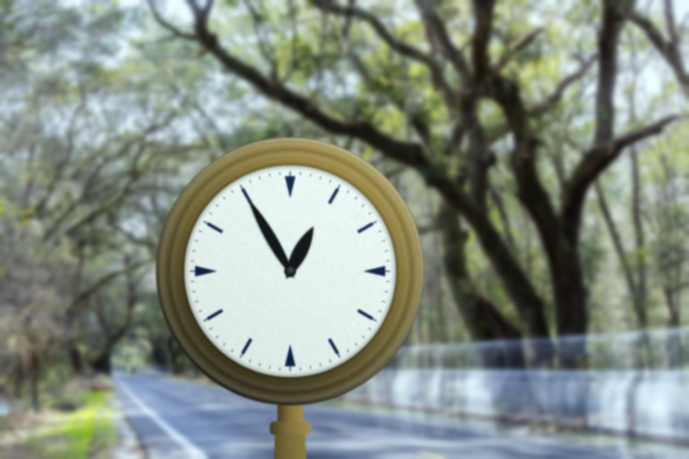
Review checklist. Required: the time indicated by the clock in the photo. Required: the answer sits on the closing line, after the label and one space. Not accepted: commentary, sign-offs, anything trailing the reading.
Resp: 12:55
